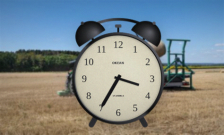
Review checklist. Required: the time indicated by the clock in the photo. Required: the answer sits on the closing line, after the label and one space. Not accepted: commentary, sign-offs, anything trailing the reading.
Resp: 3:35
